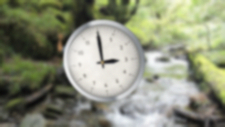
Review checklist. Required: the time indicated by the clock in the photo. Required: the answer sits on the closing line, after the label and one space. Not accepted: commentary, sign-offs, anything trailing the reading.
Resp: 3:00
